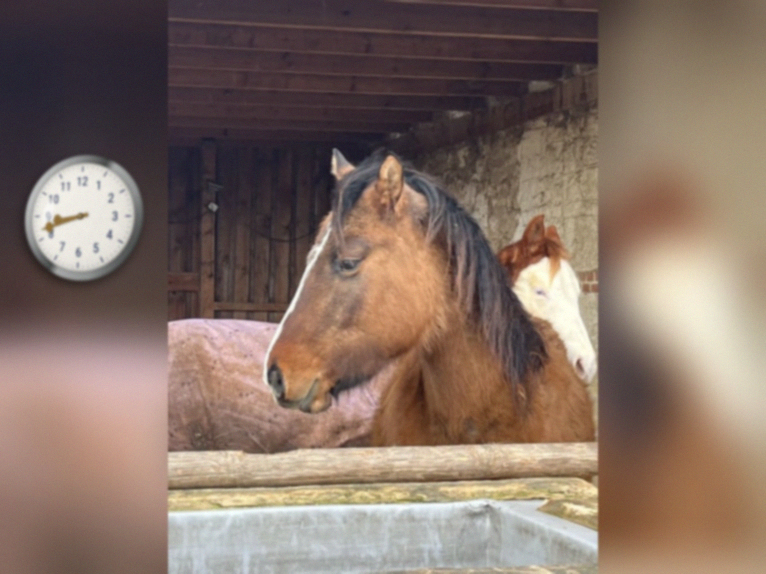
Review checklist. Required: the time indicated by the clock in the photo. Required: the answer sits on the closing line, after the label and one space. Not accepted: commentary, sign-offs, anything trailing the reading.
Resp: 8:42
